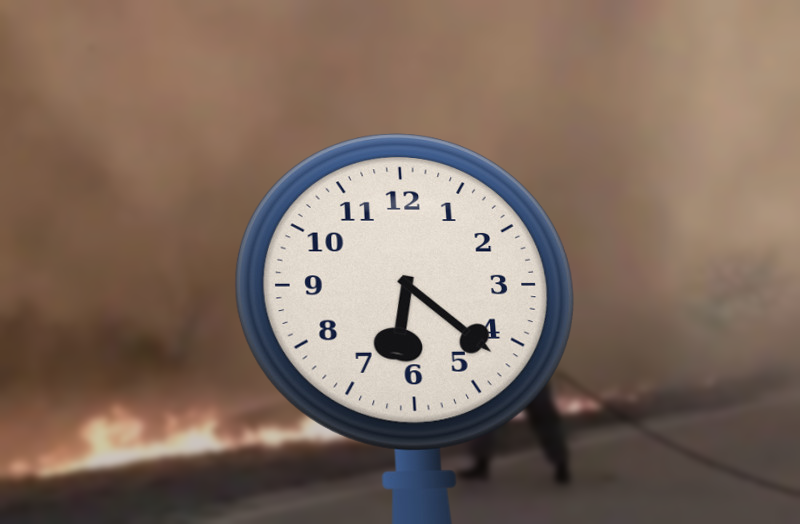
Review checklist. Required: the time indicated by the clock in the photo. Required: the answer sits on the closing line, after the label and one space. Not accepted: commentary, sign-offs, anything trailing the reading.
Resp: 6:22
